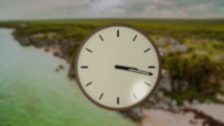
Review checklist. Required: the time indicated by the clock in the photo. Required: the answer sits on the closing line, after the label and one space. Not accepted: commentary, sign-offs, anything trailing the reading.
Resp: 3:17
